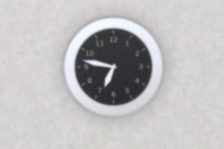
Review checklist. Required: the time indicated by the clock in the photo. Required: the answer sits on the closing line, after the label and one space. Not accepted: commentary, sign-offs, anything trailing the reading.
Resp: 6:47
